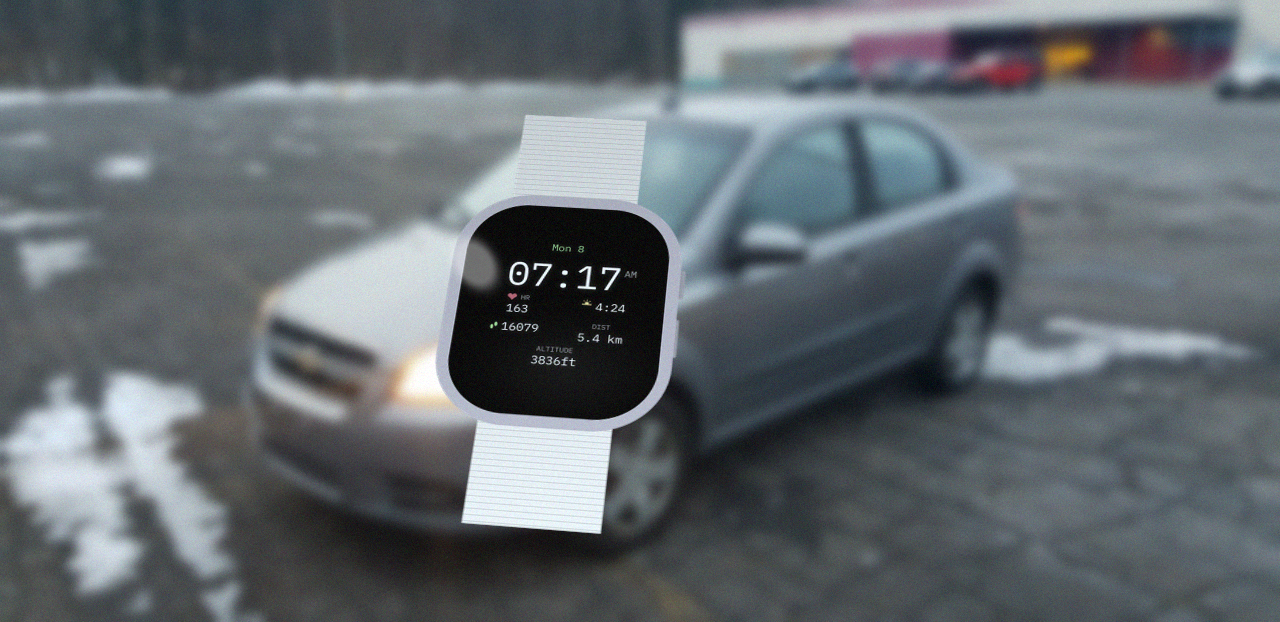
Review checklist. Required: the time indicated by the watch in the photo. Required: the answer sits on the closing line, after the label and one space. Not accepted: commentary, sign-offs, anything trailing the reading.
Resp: 7:17
